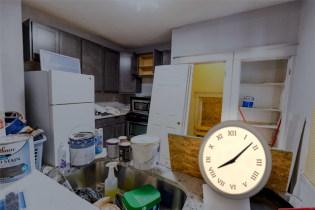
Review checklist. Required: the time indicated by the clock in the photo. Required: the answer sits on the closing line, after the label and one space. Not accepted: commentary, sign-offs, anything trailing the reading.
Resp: 8:08
